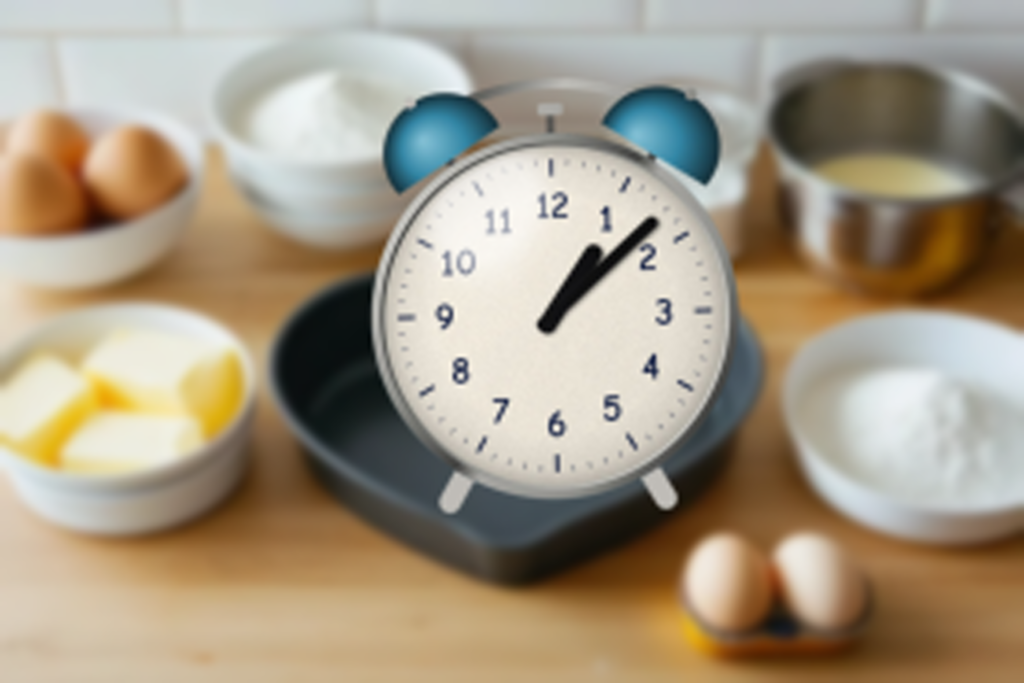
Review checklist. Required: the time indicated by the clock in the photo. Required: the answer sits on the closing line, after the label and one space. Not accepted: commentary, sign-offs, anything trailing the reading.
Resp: 1:08
